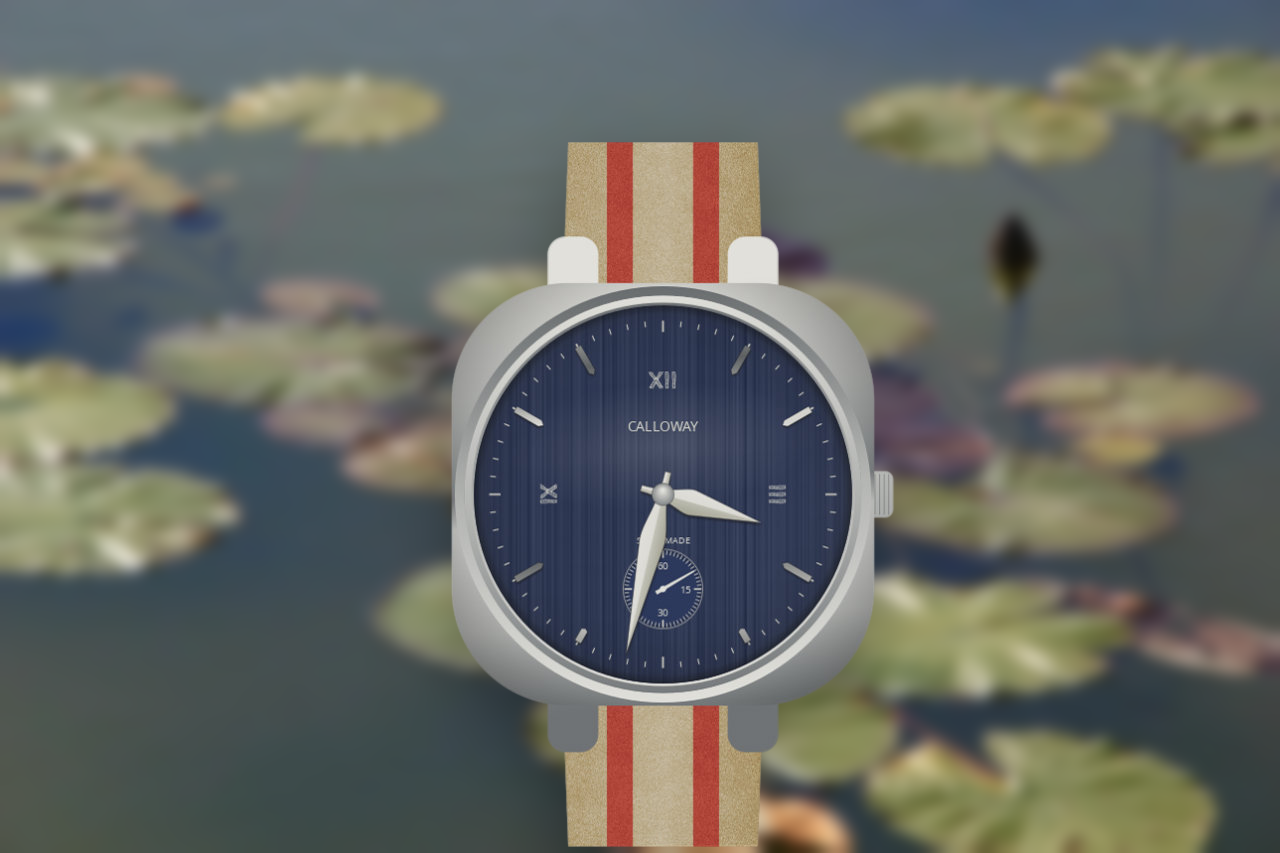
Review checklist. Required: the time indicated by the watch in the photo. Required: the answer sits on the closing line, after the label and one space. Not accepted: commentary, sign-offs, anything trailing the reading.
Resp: 3:32:10
